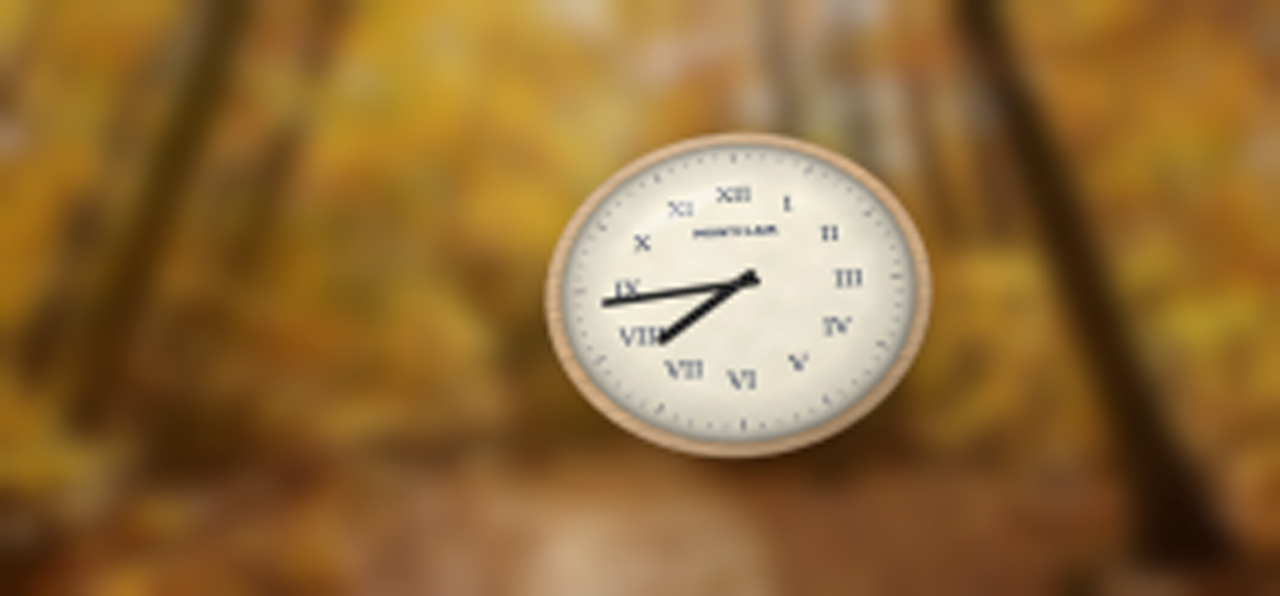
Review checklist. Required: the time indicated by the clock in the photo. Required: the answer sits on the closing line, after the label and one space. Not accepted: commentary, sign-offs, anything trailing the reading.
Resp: 7:44
